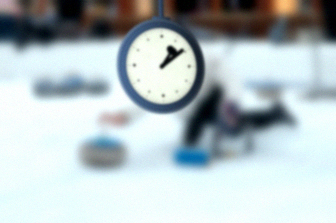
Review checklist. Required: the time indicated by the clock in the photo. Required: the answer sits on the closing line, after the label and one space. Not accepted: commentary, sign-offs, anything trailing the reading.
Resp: 1:09
